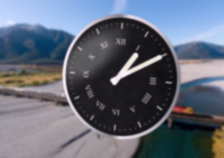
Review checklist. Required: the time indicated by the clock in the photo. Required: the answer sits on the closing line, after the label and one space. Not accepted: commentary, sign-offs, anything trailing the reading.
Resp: 1:10
